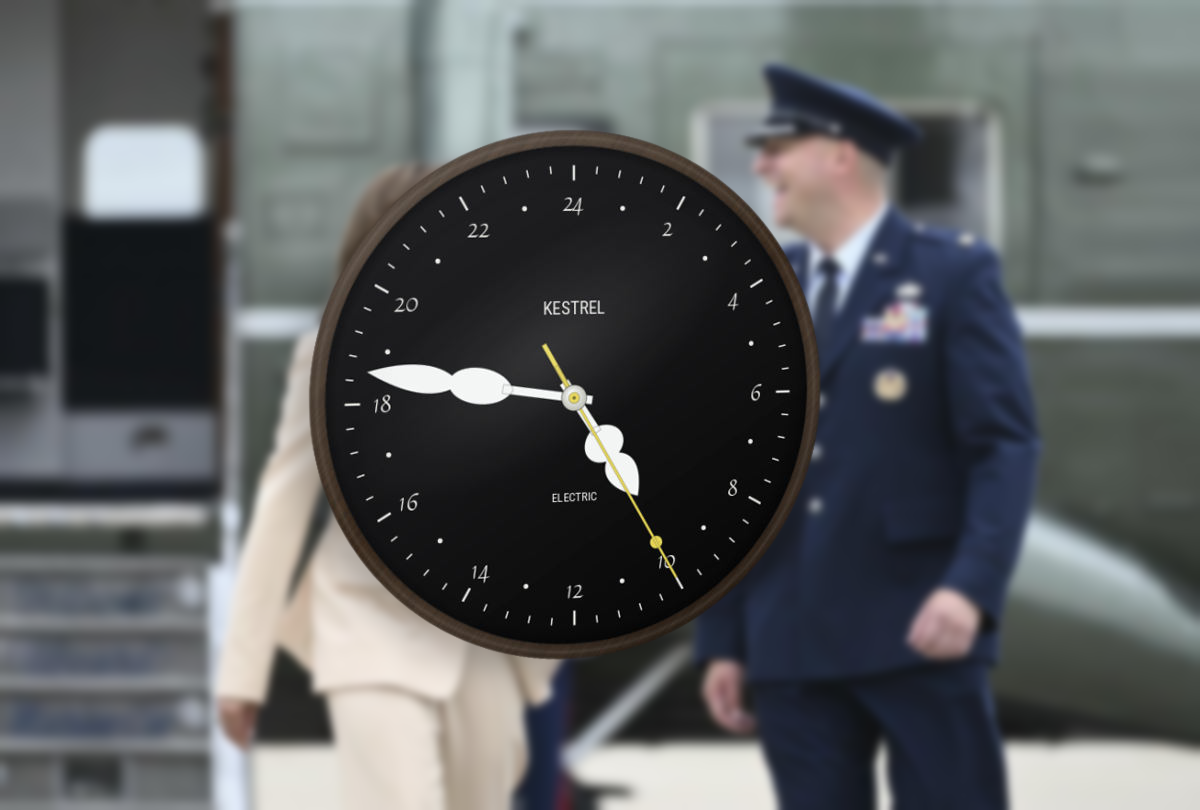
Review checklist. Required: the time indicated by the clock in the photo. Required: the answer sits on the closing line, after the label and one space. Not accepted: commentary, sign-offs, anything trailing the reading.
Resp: 9:46:25
